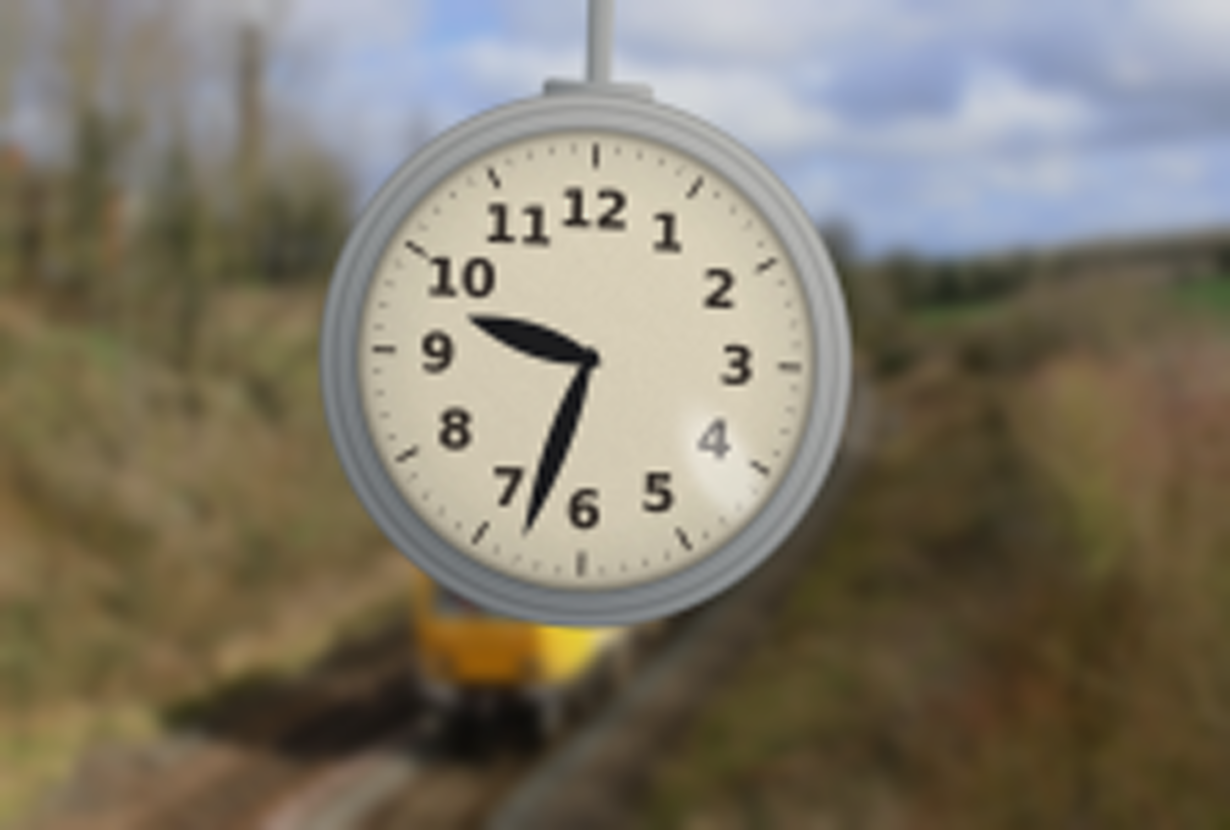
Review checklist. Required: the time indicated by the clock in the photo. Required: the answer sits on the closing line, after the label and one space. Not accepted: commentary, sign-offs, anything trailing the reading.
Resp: 9:33
